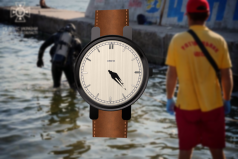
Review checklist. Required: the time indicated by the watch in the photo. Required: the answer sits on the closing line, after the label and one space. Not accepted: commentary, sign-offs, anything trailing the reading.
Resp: 4:23
